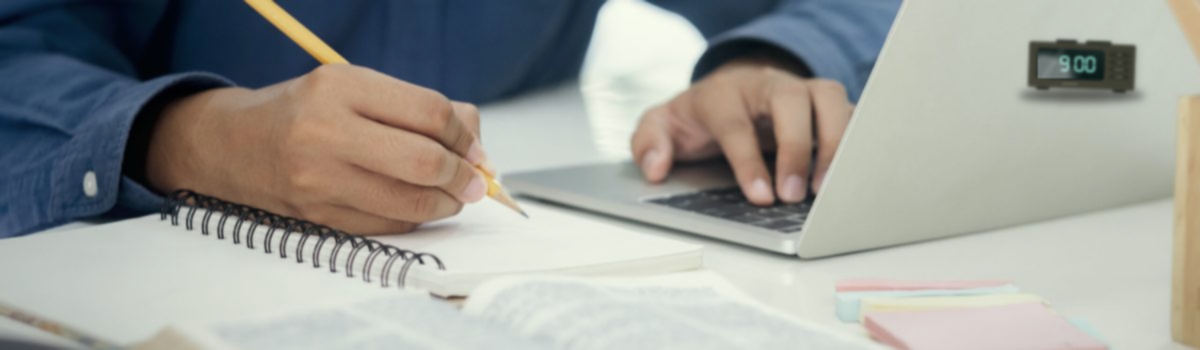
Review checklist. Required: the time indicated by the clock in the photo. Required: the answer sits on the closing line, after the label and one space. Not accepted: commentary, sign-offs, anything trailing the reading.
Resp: 9:00
